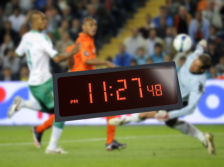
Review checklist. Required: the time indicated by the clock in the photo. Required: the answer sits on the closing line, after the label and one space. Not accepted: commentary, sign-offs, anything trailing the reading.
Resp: 11:27:48
